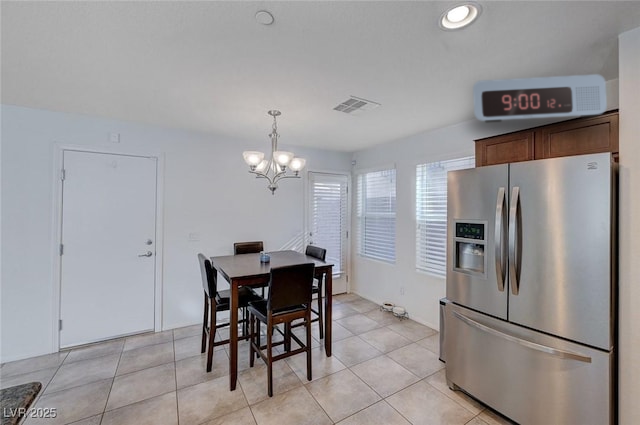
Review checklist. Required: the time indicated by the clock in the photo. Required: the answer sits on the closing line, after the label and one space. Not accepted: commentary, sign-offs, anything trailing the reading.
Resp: 9:00
